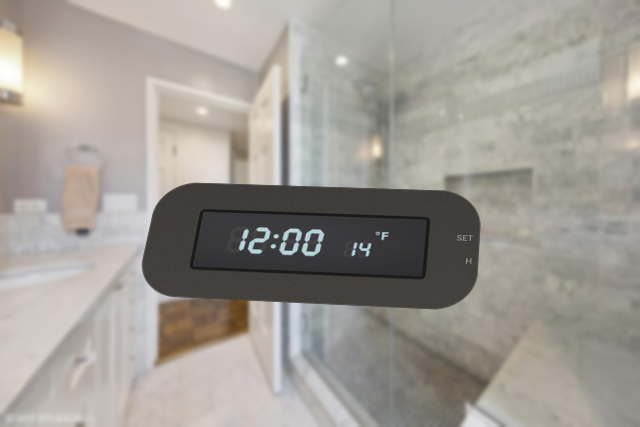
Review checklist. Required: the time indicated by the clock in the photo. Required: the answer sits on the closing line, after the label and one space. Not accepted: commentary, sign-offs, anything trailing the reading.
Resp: 12:00
